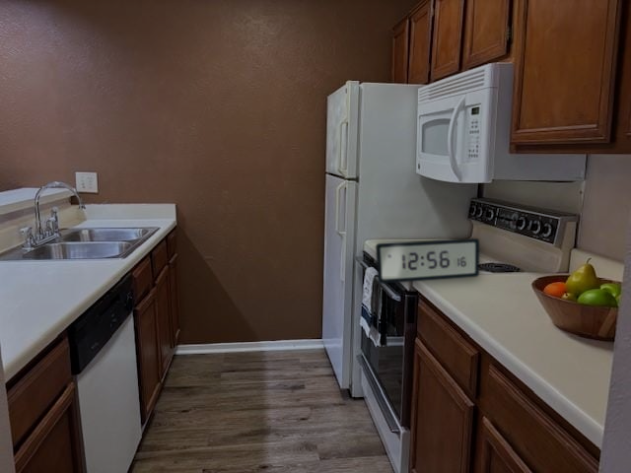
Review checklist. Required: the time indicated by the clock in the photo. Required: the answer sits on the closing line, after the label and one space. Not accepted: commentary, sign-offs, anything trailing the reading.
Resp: 12:56
